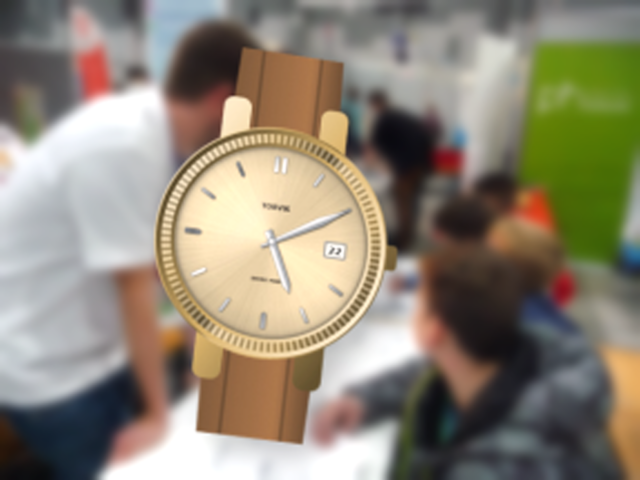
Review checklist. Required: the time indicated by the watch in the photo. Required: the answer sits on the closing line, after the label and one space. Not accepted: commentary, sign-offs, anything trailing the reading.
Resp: 5:10
